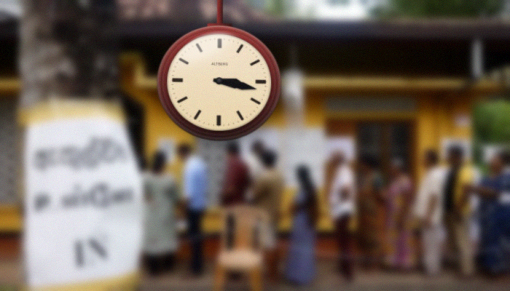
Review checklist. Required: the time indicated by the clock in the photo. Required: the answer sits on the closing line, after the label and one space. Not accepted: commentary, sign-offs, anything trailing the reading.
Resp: 3:17
